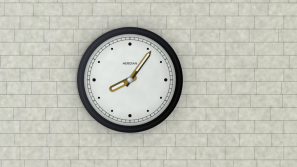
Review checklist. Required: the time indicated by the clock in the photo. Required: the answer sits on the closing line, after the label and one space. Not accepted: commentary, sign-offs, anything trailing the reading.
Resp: 8:06
